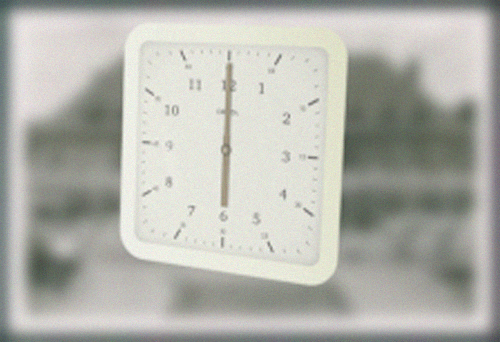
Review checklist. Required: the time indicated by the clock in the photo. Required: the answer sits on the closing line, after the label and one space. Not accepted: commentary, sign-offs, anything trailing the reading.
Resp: 6:00
